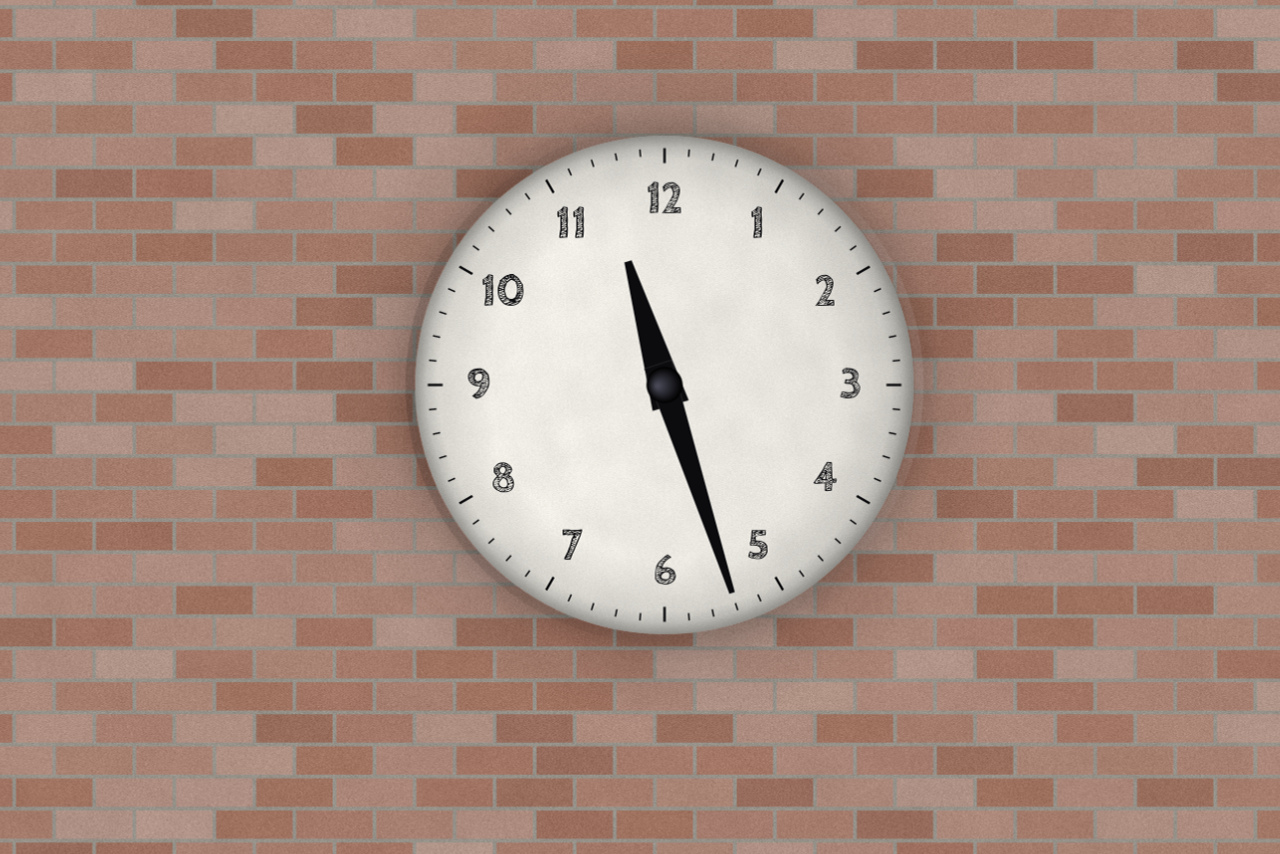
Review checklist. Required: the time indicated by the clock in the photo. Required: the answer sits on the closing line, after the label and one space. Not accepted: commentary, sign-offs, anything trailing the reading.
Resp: 11:27
